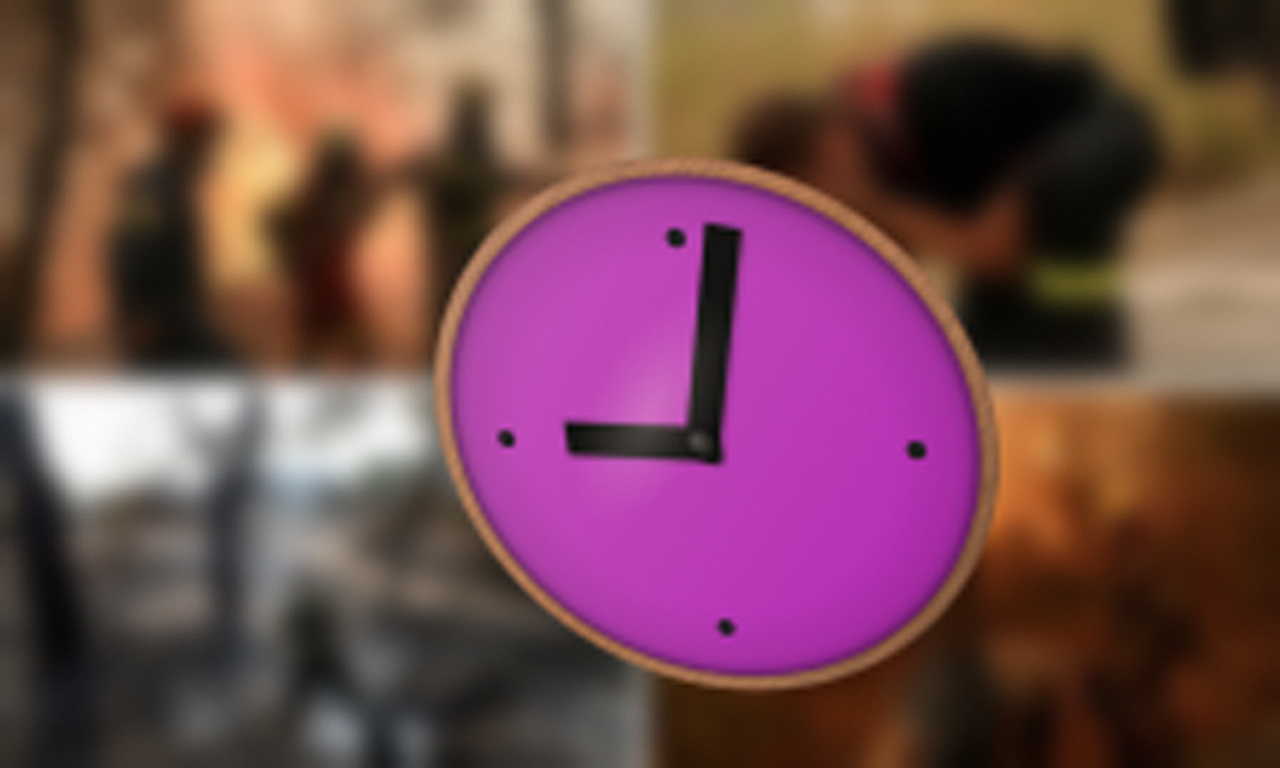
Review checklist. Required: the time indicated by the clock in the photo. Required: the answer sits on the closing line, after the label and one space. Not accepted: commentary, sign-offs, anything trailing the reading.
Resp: 9:02
